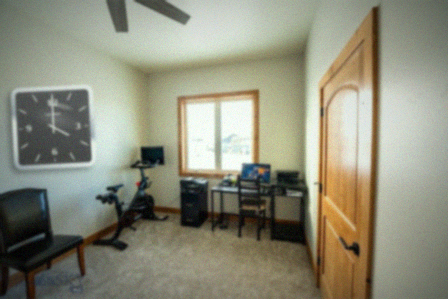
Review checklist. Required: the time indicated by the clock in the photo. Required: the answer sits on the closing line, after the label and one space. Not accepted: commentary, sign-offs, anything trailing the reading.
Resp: 4:00
